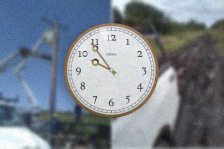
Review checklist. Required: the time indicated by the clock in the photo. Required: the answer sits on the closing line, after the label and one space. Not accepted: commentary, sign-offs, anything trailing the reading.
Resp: 9:54
